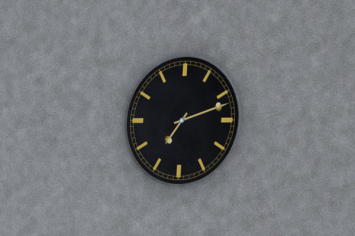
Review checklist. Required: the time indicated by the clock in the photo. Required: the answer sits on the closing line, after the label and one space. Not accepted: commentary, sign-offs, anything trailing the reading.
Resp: 7:12
